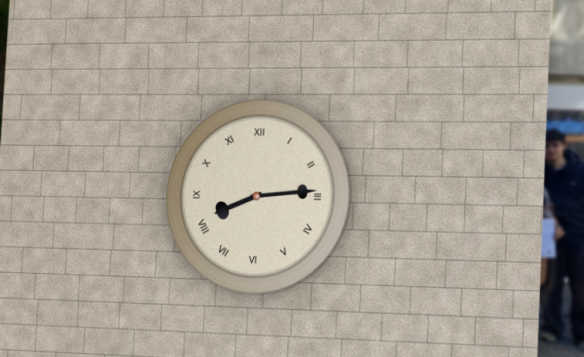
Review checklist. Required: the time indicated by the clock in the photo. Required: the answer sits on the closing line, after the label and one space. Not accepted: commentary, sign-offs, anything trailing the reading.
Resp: 8:14
